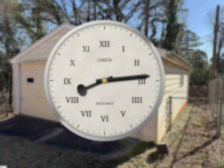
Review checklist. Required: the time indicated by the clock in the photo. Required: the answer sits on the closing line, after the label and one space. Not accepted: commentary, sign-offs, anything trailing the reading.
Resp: 8:14
